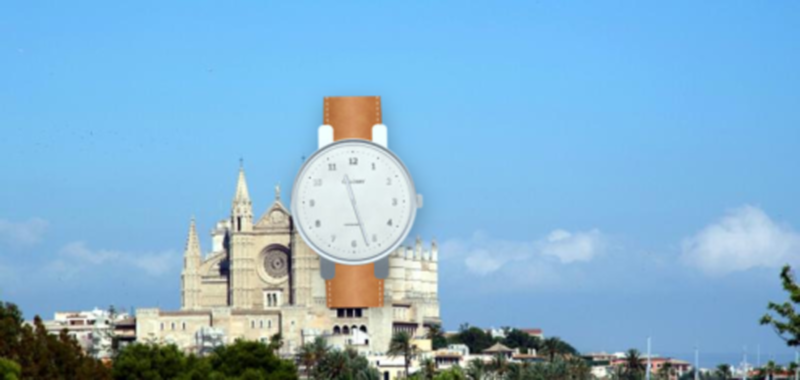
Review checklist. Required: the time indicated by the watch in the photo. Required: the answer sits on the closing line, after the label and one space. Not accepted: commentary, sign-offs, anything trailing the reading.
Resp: 11:27
